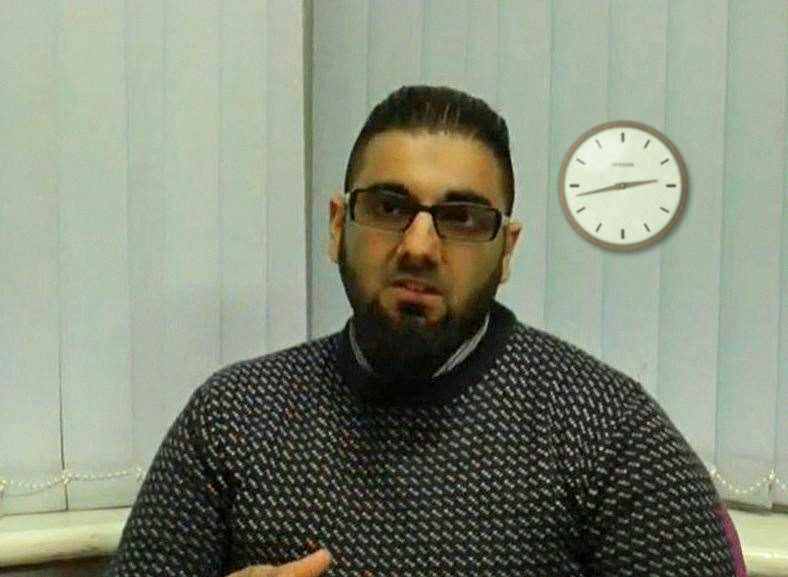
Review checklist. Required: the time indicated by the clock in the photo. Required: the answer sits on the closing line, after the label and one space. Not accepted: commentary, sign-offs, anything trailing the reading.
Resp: 2:43
